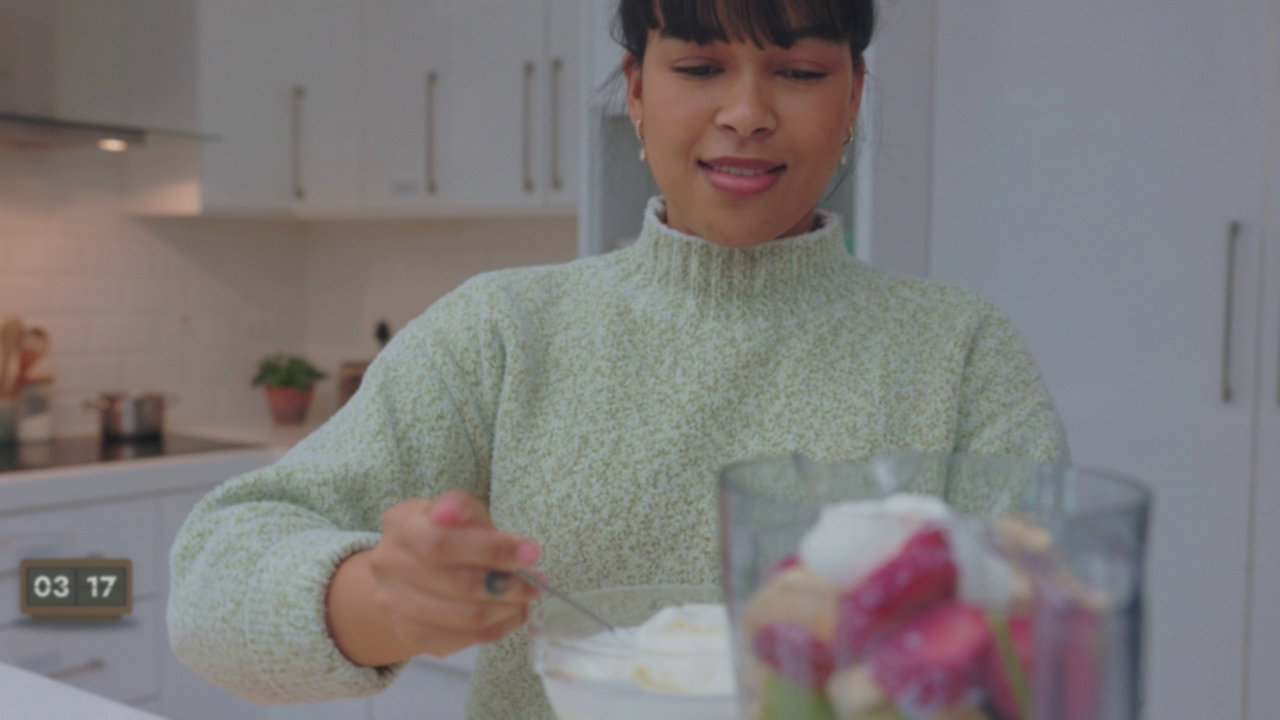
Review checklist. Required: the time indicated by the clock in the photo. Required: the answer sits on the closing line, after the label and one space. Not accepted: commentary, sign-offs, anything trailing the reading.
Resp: 3:17
